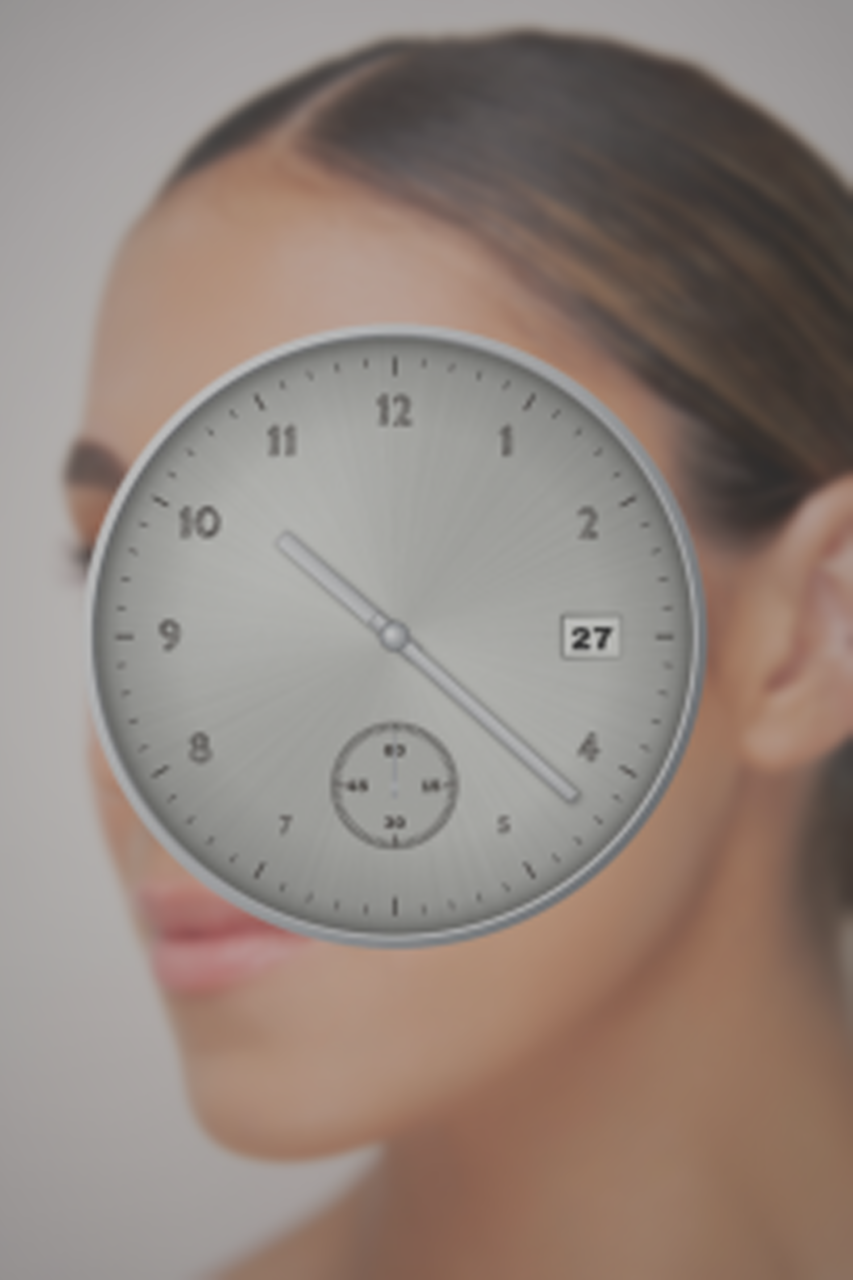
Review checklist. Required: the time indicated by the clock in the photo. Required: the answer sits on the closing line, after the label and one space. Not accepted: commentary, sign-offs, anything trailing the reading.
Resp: 10:22
